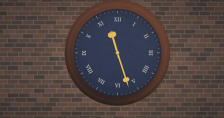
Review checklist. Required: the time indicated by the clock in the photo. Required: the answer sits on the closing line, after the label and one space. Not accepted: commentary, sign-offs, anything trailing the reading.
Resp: 11:27
